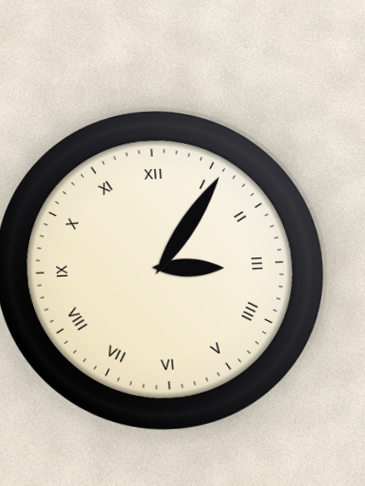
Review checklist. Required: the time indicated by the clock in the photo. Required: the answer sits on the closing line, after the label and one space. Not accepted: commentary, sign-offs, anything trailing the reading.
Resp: 3:06
